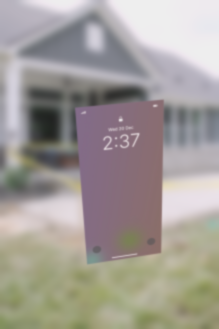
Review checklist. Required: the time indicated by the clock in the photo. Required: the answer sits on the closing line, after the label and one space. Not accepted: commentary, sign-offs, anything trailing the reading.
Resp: 2:37
